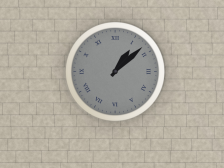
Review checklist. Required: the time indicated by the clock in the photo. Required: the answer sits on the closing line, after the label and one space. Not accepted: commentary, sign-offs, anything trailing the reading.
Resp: 1:08
